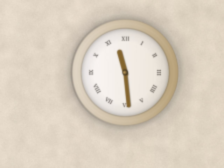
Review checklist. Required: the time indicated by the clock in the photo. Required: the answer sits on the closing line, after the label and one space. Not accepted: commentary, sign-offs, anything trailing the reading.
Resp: 11:29
